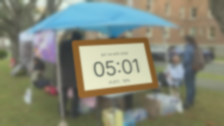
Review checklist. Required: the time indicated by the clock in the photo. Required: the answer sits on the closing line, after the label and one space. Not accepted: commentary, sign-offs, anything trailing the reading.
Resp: 5:01
